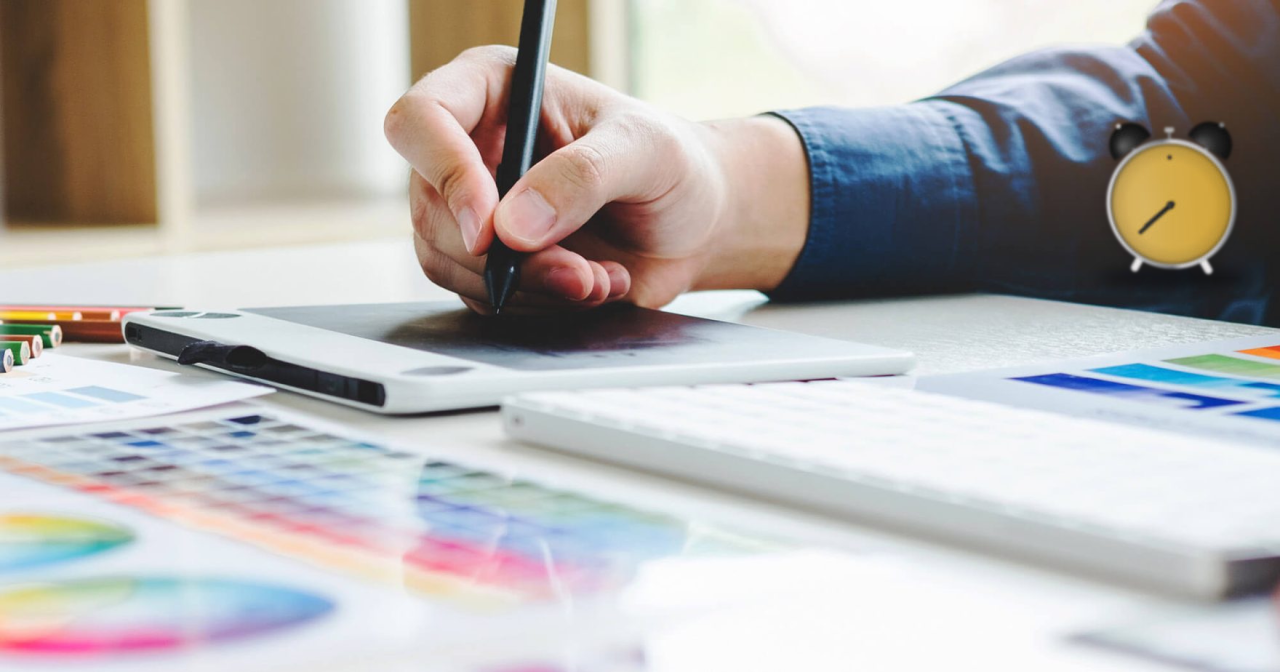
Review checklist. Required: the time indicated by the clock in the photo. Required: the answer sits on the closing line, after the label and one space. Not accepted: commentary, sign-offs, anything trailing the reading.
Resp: 7:38
